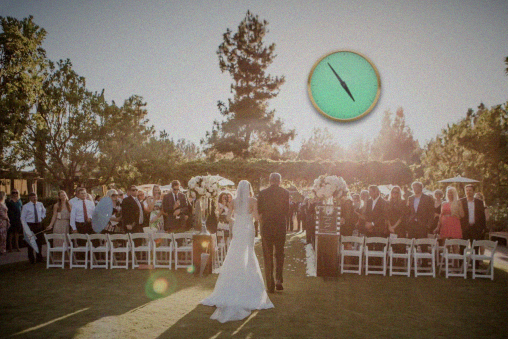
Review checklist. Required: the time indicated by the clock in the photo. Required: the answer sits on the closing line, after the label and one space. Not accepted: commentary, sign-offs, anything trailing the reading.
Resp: 4:54
